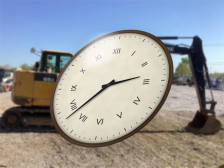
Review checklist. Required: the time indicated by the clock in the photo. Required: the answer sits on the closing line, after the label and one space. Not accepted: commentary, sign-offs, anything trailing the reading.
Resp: 2:38
